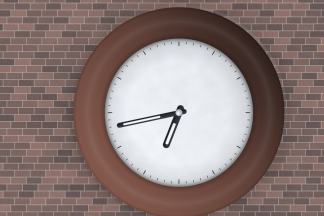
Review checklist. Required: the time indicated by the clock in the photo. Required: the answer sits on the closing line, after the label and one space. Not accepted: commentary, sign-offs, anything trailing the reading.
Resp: 6:43
